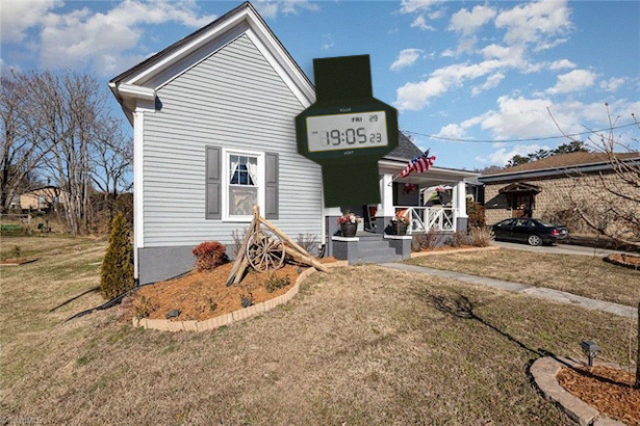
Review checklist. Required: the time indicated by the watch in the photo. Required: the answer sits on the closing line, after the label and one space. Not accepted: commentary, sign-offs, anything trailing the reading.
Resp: 19:05:23
